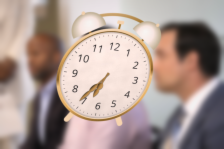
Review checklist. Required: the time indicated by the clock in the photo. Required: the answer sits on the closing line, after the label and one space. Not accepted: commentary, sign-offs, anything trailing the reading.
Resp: 6:36
